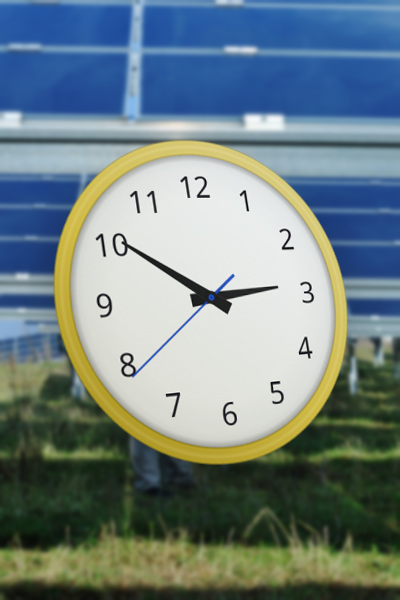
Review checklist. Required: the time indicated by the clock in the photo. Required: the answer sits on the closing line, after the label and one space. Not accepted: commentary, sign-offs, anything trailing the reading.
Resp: 2:50:39
